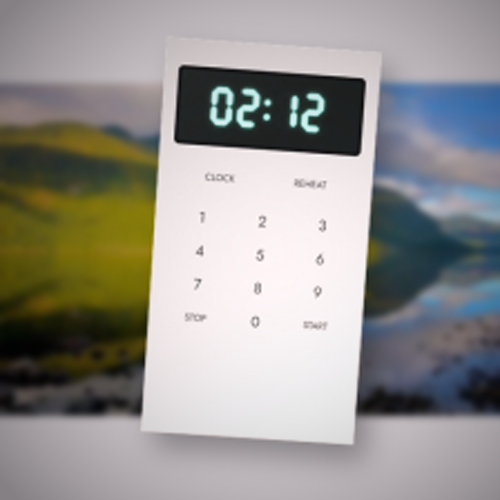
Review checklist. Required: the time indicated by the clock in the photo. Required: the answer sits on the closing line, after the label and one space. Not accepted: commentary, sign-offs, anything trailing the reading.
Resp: 2:12
